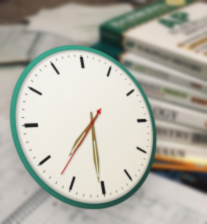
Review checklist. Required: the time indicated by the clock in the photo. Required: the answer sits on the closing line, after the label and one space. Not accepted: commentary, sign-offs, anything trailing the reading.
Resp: 7:30:37
